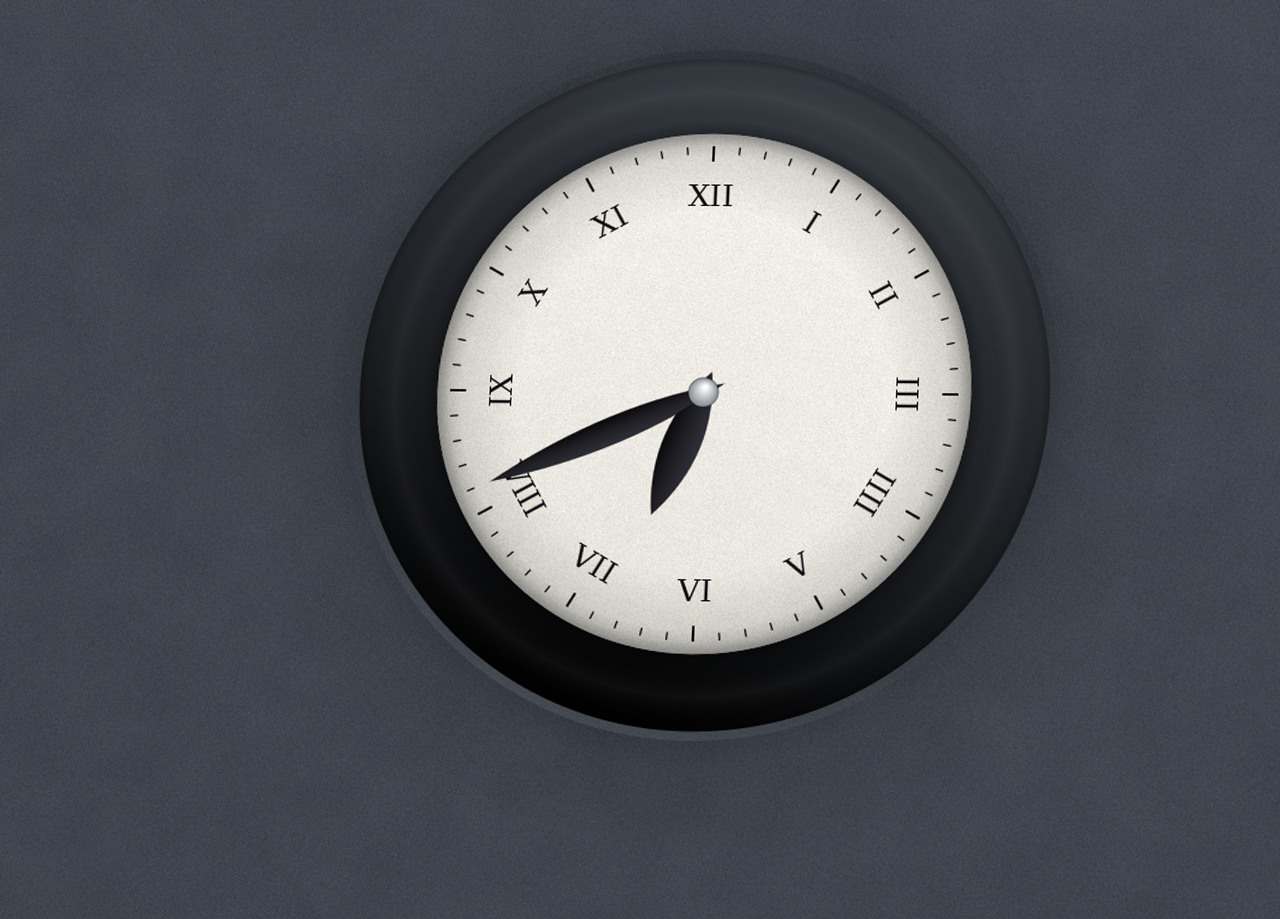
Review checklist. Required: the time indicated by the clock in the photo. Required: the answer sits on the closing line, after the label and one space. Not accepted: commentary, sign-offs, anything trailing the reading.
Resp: 6:41
